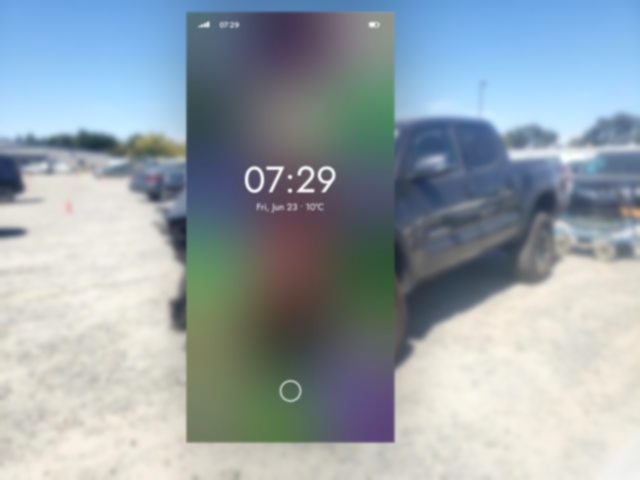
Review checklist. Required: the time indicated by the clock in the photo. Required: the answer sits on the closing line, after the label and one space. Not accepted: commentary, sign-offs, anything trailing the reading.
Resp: 7:29
